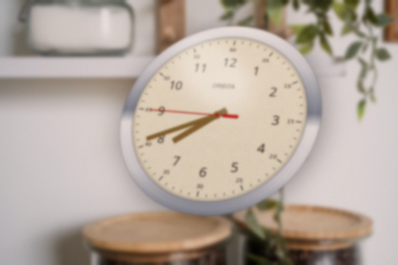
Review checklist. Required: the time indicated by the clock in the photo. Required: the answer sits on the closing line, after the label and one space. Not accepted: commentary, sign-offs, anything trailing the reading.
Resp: 7:40:45
